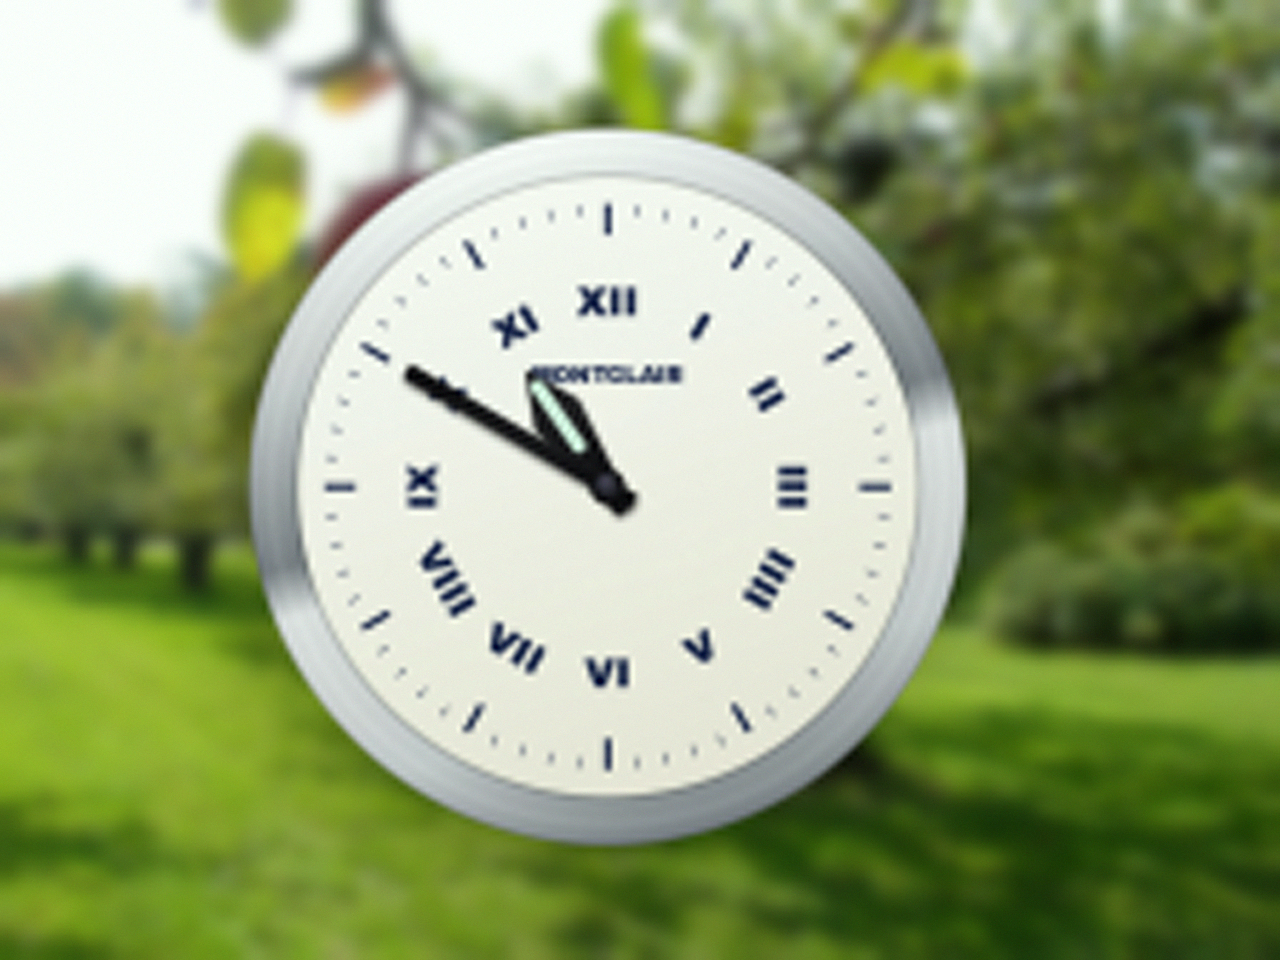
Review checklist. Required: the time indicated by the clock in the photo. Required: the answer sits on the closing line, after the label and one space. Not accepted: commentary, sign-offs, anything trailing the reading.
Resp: 10:50
